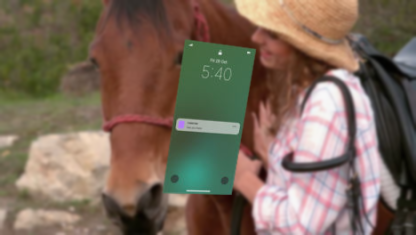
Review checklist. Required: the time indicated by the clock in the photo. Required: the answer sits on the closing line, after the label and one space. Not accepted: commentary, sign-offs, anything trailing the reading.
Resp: 5:40
